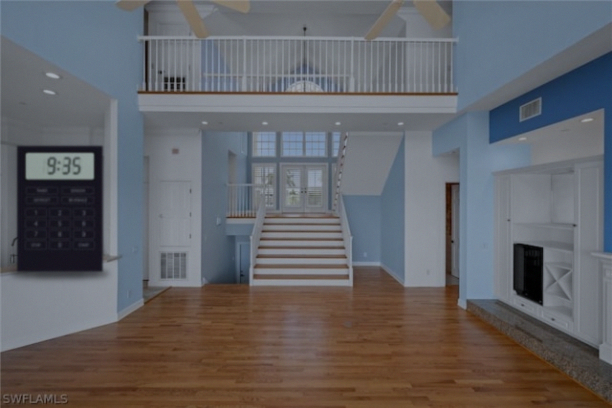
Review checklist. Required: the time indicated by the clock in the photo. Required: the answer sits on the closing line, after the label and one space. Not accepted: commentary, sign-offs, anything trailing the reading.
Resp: 9:35
